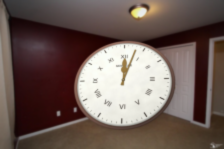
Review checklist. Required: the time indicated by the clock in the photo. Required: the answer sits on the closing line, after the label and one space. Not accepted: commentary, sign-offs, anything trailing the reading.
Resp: 12:03
